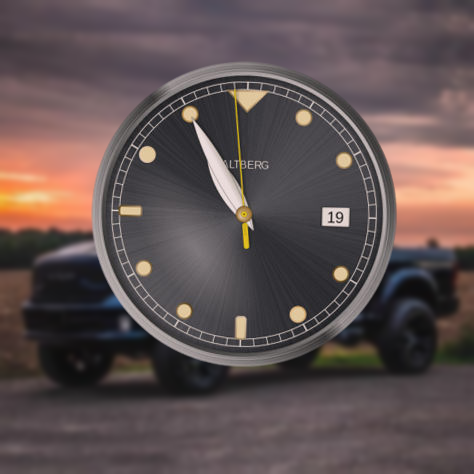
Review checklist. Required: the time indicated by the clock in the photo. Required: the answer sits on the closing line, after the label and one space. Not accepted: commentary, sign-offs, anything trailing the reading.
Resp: 10:54:59
